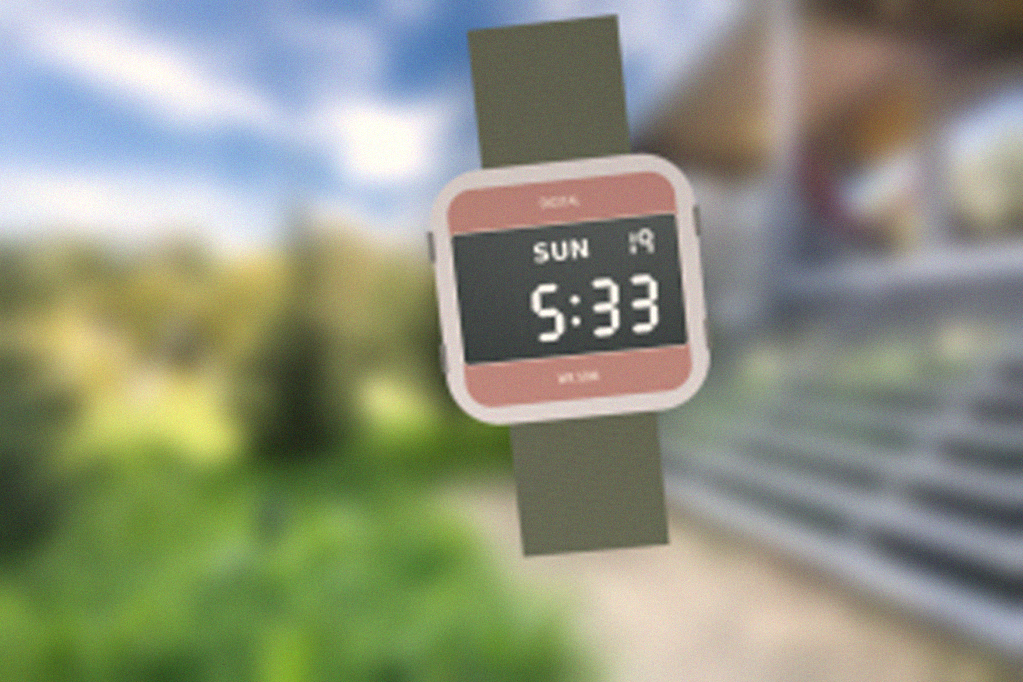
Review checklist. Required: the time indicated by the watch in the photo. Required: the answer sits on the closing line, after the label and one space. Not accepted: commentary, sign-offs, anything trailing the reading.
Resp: 5:33
